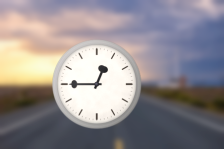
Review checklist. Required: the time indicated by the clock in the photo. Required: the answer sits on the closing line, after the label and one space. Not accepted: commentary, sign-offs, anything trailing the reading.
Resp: 12:45
